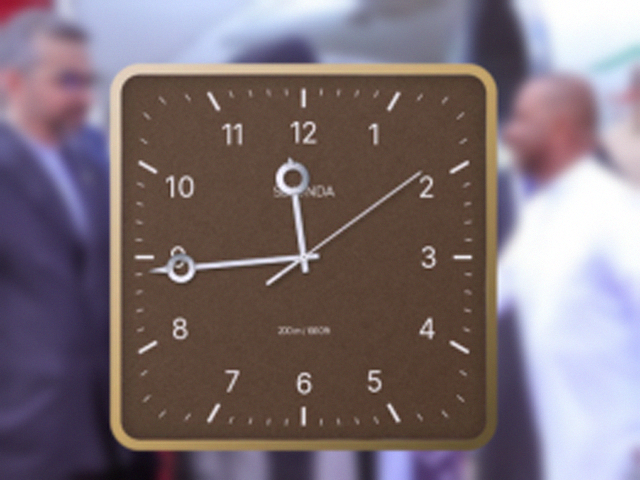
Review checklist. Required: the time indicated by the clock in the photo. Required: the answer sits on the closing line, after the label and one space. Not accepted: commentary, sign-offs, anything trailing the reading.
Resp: 11:44:09
